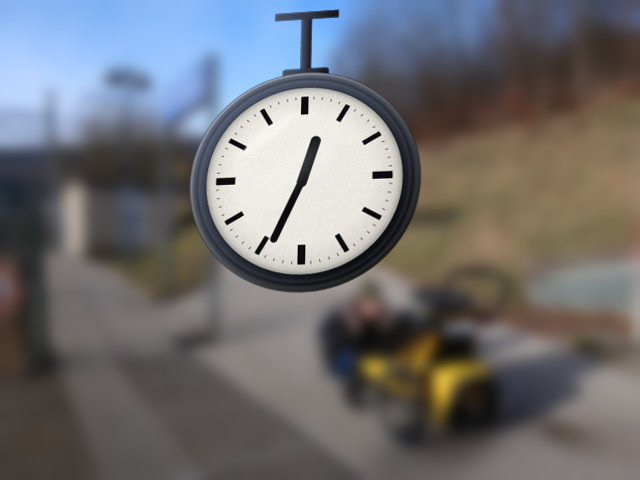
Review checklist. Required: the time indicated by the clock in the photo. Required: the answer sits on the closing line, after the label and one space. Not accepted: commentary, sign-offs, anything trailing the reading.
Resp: 12:34
